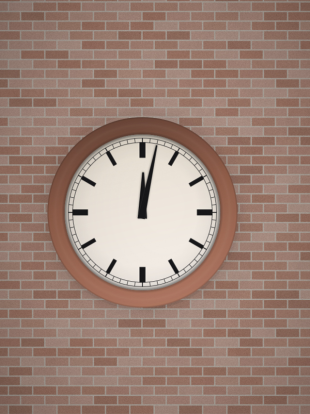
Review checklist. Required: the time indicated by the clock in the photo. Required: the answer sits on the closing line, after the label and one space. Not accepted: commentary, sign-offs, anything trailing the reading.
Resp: 12:02
